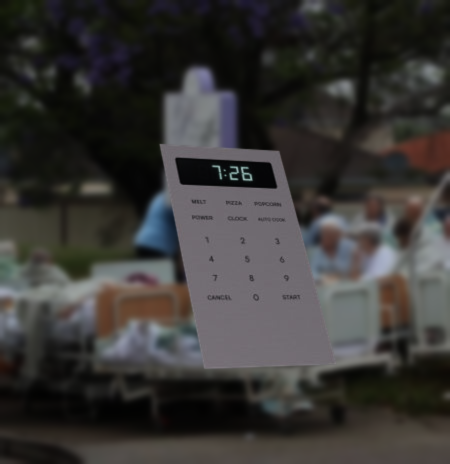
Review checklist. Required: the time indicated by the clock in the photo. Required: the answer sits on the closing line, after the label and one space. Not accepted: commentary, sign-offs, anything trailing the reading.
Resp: 7:26
